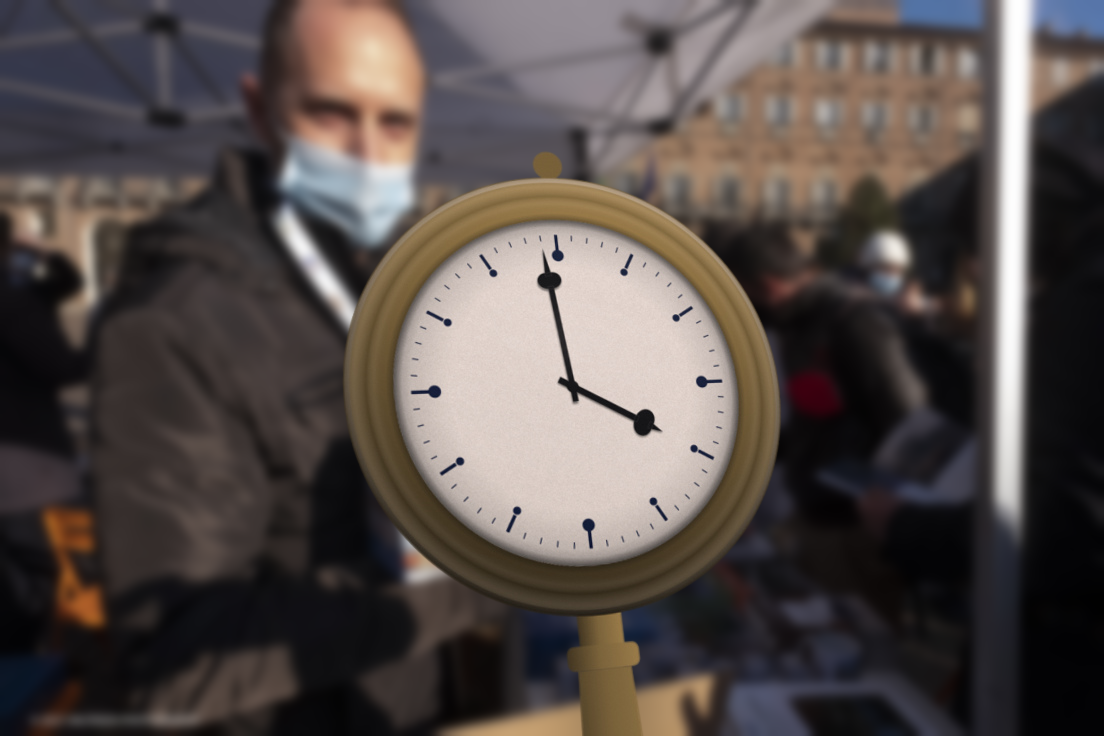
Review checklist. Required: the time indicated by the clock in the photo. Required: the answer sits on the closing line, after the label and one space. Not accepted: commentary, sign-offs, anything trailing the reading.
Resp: 3:59
